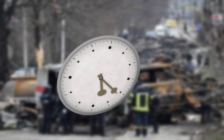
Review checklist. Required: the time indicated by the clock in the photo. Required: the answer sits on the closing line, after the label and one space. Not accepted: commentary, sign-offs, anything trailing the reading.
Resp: 5:21
